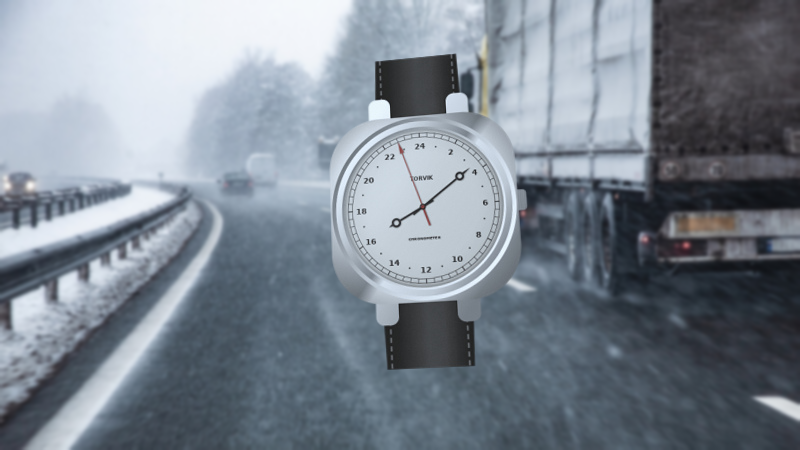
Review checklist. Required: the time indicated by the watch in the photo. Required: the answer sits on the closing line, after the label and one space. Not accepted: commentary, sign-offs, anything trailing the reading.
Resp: 16:08:57
